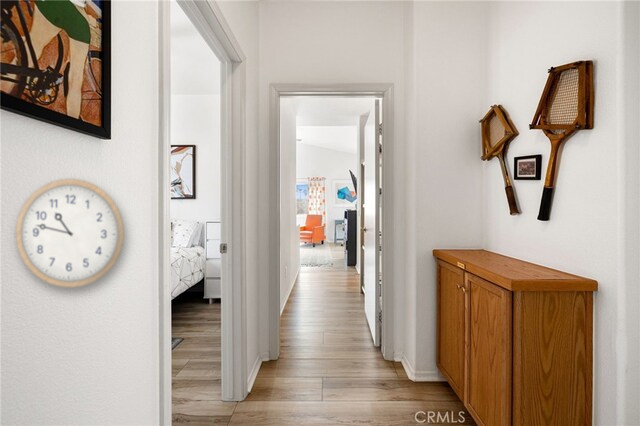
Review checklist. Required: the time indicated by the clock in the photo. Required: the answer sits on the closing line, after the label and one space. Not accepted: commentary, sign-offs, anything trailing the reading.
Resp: 10:47
